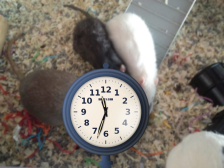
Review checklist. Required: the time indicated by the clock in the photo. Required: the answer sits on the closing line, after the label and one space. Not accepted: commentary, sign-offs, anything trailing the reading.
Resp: 11:33
